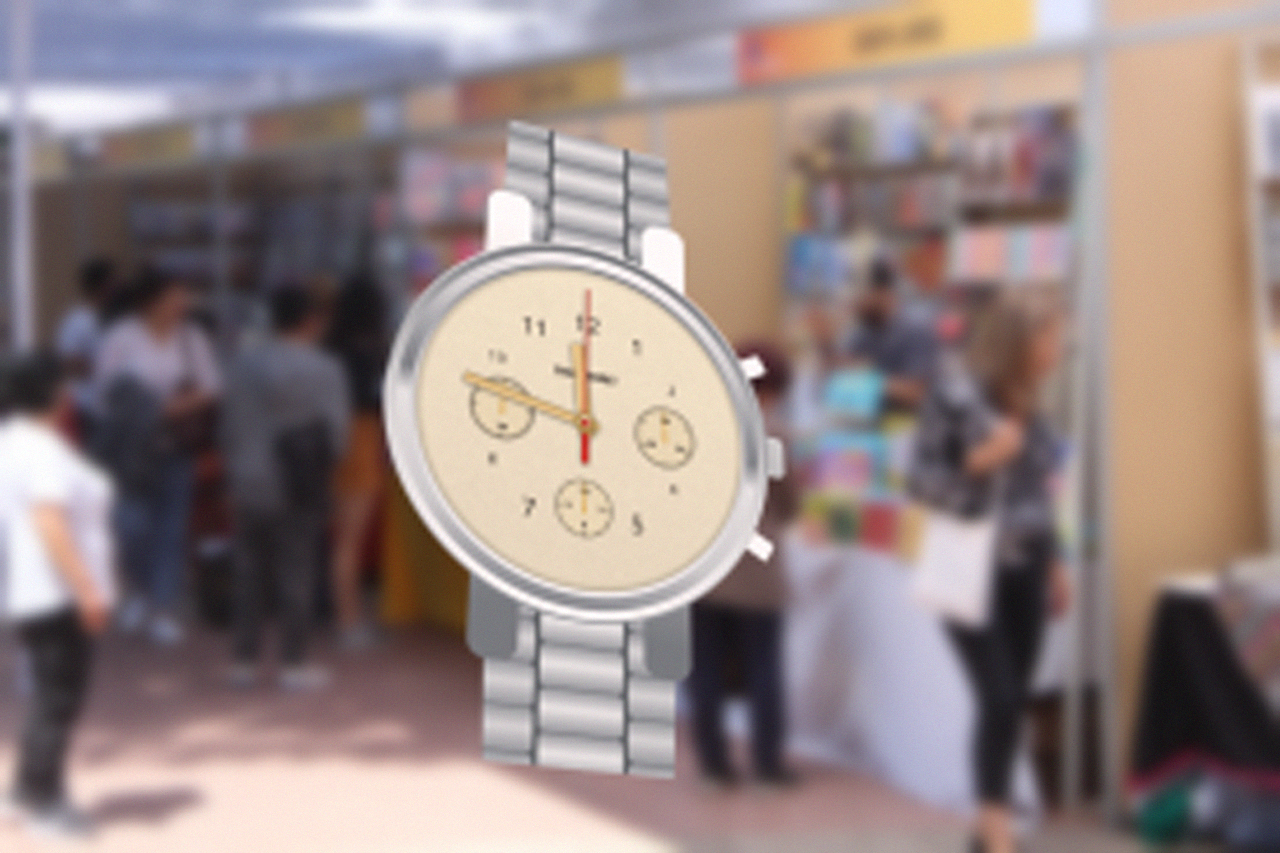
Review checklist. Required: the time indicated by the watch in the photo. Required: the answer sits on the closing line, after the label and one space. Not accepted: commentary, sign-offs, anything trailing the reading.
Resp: 11:47
